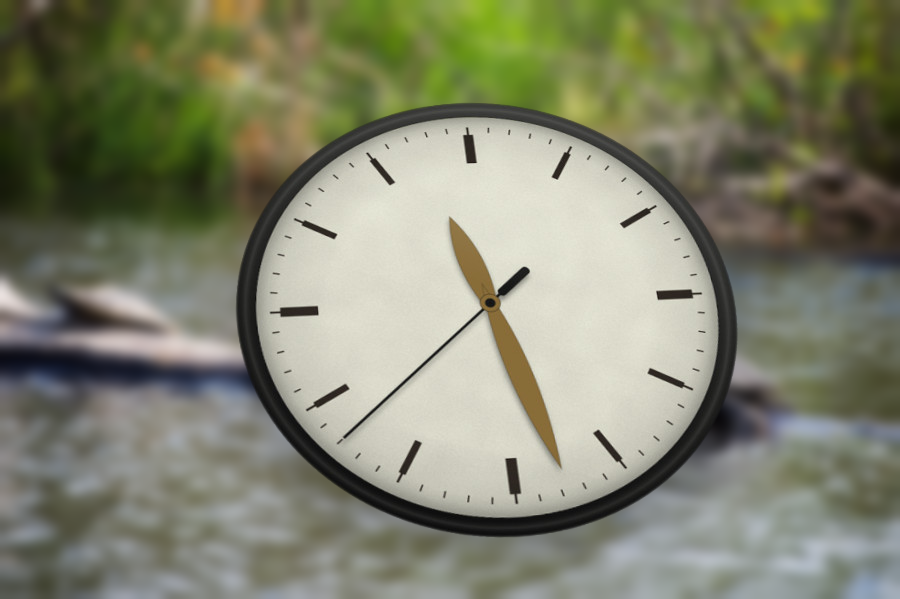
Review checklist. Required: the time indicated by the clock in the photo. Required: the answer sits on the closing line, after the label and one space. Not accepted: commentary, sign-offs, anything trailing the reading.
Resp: 11:27:38
